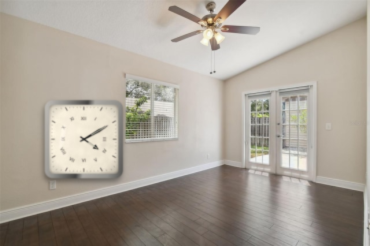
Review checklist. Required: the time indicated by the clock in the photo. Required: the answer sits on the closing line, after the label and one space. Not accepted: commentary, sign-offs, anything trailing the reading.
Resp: 4:10
